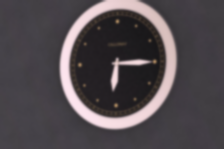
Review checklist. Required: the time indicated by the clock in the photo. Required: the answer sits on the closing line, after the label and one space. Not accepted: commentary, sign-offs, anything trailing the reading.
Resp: 6:15
